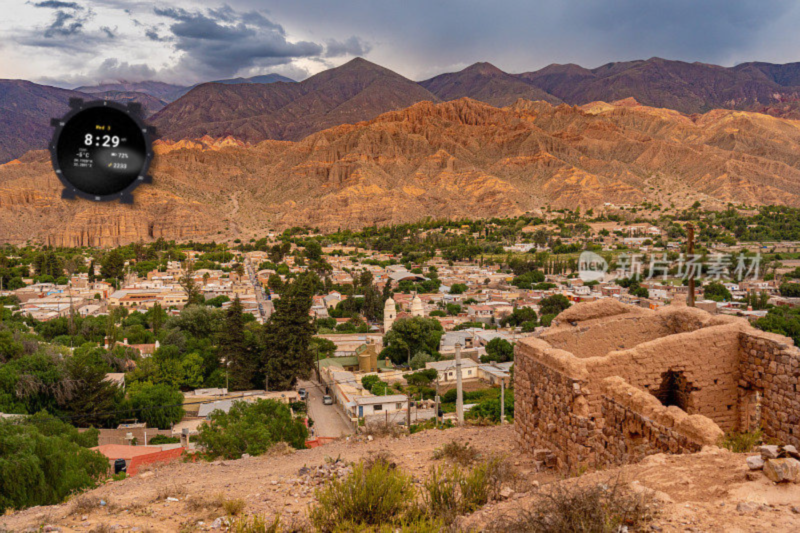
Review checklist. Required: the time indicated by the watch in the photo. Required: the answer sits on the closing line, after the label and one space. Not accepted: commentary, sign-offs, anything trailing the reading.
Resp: 8:29
